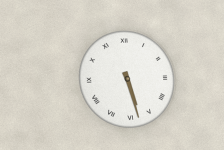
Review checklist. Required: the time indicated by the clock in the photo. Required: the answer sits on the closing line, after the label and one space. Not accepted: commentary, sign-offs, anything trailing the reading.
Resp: 5:28
